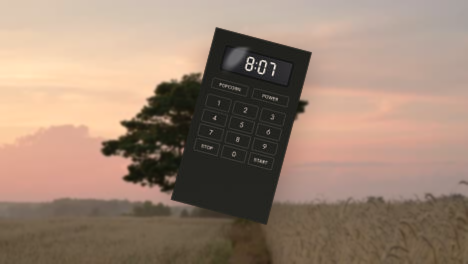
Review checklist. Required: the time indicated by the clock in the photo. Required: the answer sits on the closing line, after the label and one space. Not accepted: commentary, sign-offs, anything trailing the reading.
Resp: 8:07
